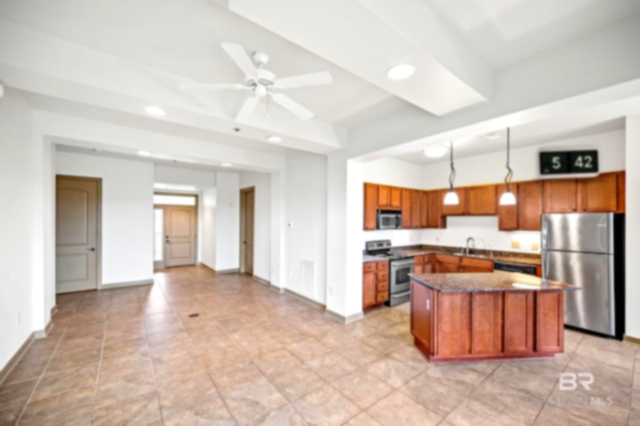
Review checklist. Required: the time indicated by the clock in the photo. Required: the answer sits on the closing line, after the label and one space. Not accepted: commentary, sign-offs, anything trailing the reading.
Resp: 5:42
